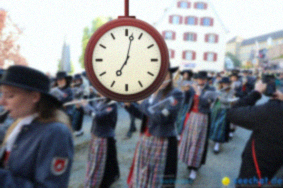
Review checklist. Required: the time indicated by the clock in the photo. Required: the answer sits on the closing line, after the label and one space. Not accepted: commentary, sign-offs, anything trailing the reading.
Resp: 7:02
